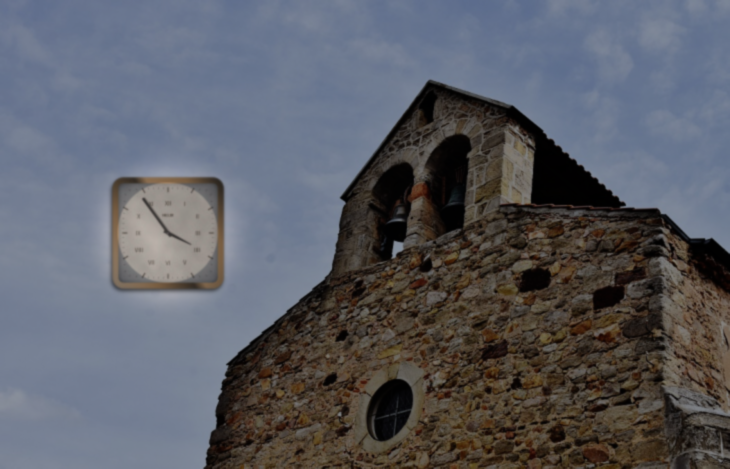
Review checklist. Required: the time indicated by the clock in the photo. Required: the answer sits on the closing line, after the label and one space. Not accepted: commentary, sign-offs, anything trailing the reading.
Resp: 3:54
